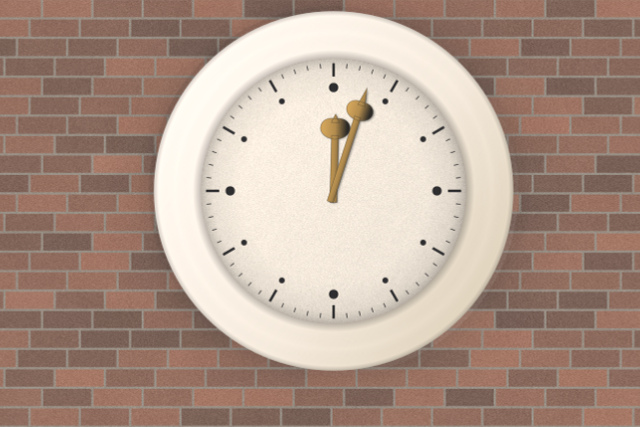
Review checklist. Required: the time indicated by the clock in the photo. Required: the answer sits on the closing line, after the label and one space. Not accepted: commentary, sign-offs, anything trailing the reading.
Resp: 12:03
